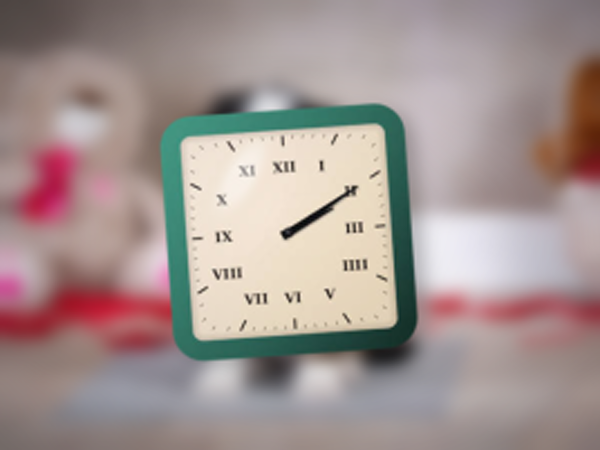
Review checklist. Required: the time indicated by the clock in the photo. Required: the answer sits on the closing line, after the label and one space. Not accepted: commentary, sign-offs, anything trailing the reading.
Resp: 2:10
